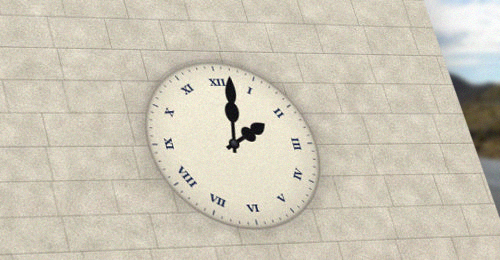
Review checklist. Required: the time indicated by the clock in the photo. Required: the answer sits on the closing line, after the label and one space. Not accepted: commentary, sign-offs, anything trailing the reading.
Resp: 2:02
